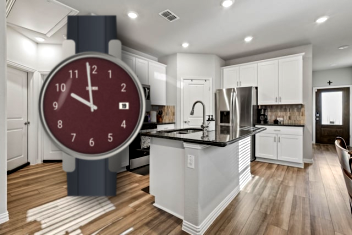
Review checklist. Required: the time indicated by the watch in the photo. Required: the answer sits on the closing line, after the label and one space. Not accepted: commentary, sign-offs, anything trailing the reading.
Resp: 9:59
